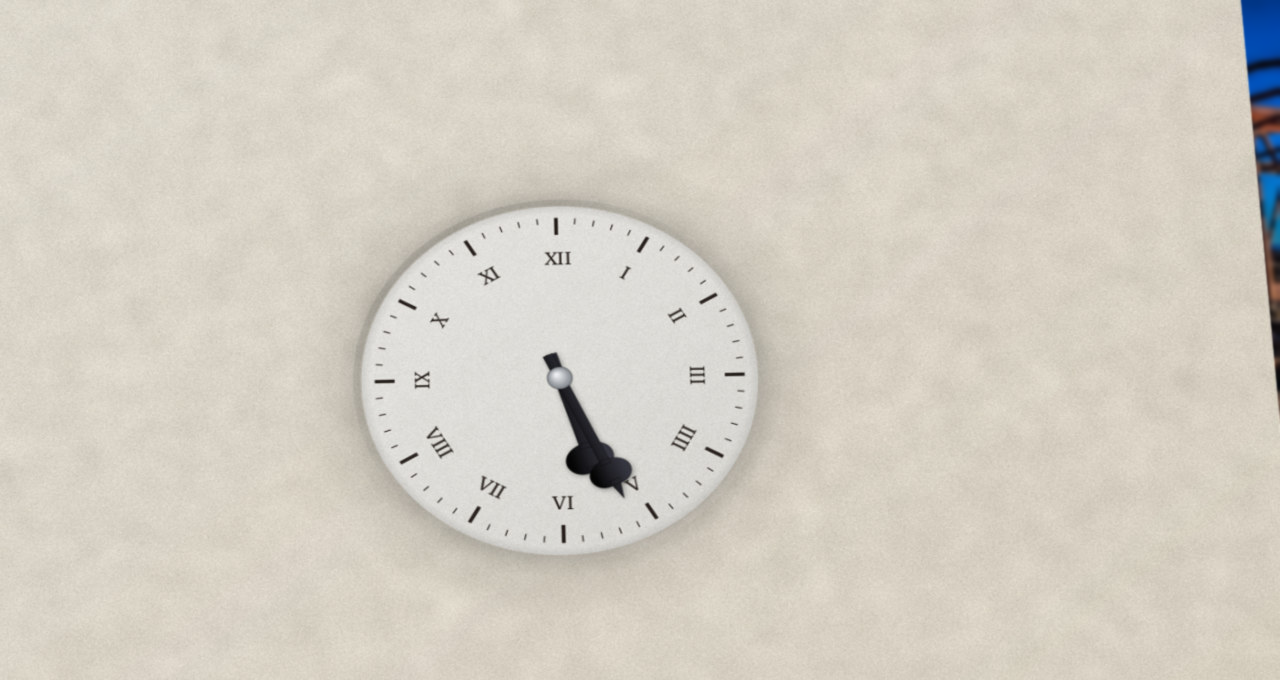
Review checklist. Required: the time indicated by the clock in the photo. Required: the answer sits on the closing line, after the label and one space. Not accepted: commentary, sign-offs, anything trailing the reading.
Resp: 5:26
